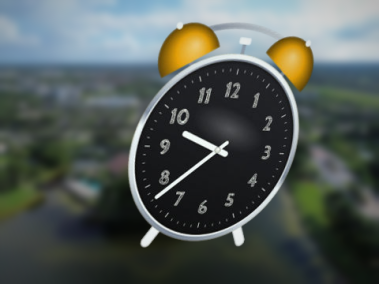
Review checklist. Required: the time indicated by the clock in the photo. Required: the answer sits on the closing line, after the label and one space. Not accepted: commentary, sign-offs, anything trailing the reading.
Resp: 9:38
